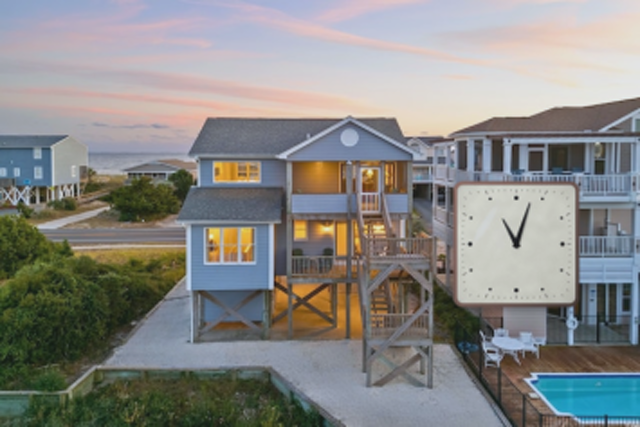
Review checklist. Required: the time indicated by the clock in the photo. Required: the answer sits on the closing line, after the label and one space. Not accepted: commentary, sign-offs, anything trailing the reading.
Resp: 11:03
